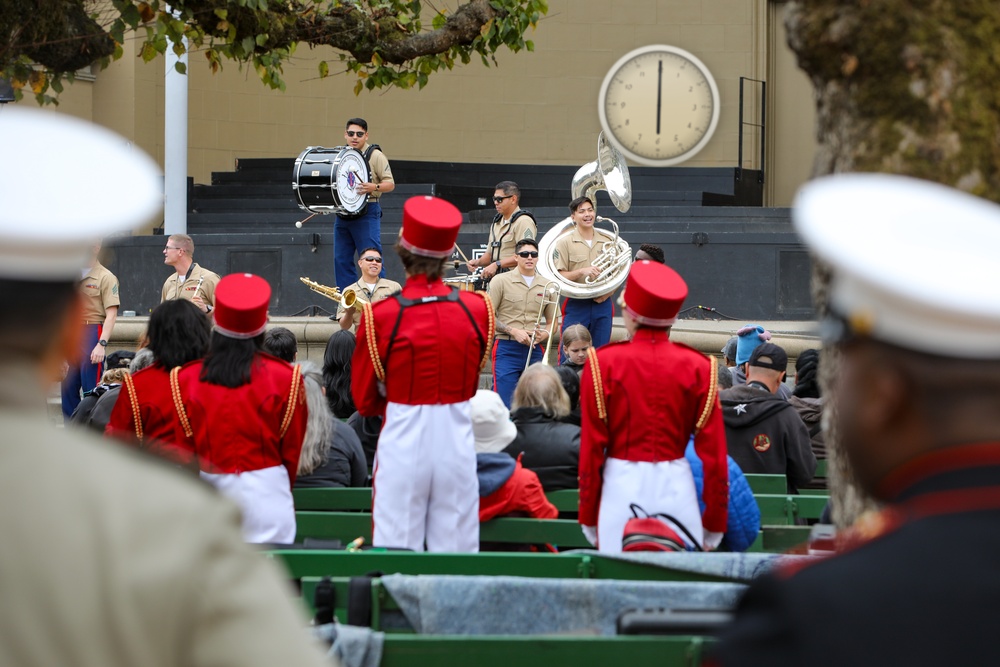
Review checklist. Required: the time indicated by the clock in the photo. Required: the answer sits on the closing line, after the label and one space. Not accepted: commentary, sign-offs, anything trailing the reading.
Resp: 6:00
